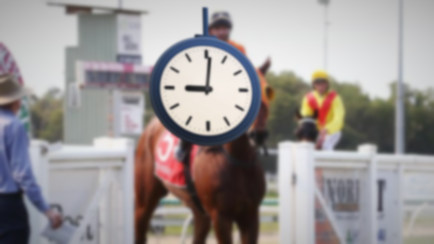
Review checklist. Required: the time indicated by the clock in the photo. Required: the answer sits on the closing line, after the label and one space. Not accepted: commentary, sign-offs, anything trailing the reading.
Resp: 9:01
